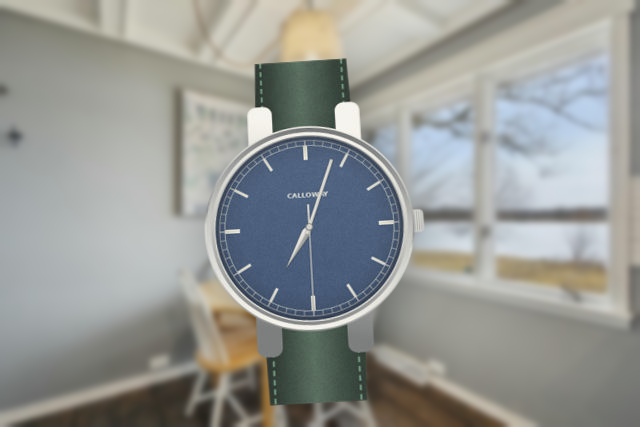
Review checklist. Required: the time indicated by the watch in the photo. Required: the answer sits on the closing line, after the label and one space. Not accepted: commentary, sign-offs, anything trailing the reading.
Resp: 7:03:30
